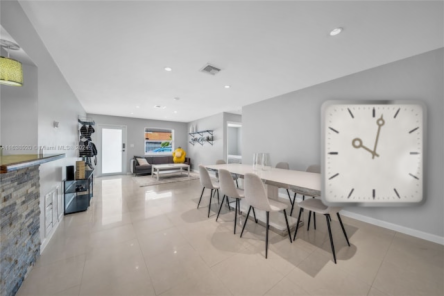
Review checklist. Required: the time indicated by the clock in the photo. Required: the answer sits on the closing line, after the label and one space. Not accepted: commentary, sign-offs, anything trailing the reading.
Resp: 10:02
